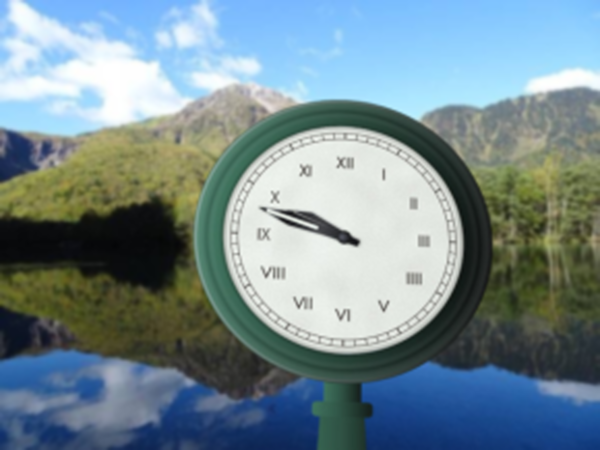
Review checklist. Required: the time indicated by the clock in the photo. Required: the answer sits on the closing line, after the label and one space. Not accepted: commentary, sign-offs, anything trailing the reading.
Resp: 9:48
